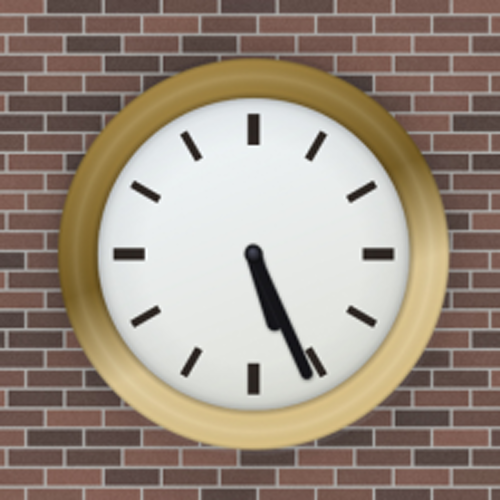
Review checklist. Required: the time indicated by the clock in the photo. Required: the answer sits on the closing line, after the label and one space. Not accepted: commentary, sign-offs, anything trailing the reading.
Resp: 5:26
